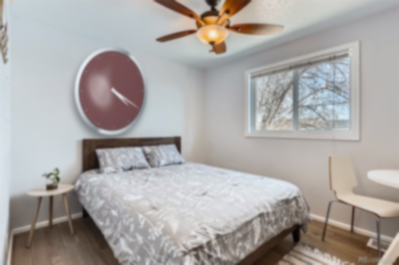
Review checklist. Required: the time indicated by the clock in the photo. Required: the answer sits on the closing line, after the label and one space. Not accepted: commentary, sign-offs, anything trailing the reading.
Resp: 4:20
